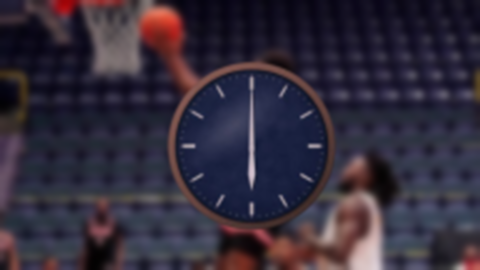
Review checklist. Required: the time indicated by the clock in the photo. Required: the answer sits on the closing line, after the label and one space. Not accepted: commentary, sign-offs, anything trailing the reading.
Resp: 6:00
